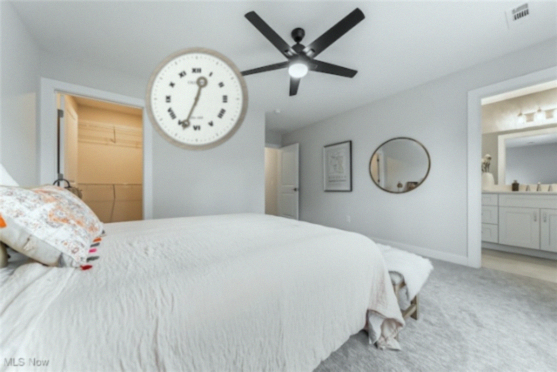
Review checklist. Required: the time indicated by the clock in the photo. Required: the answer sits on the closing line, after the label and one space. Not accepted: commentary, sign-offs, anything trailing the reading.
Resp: 12:34
